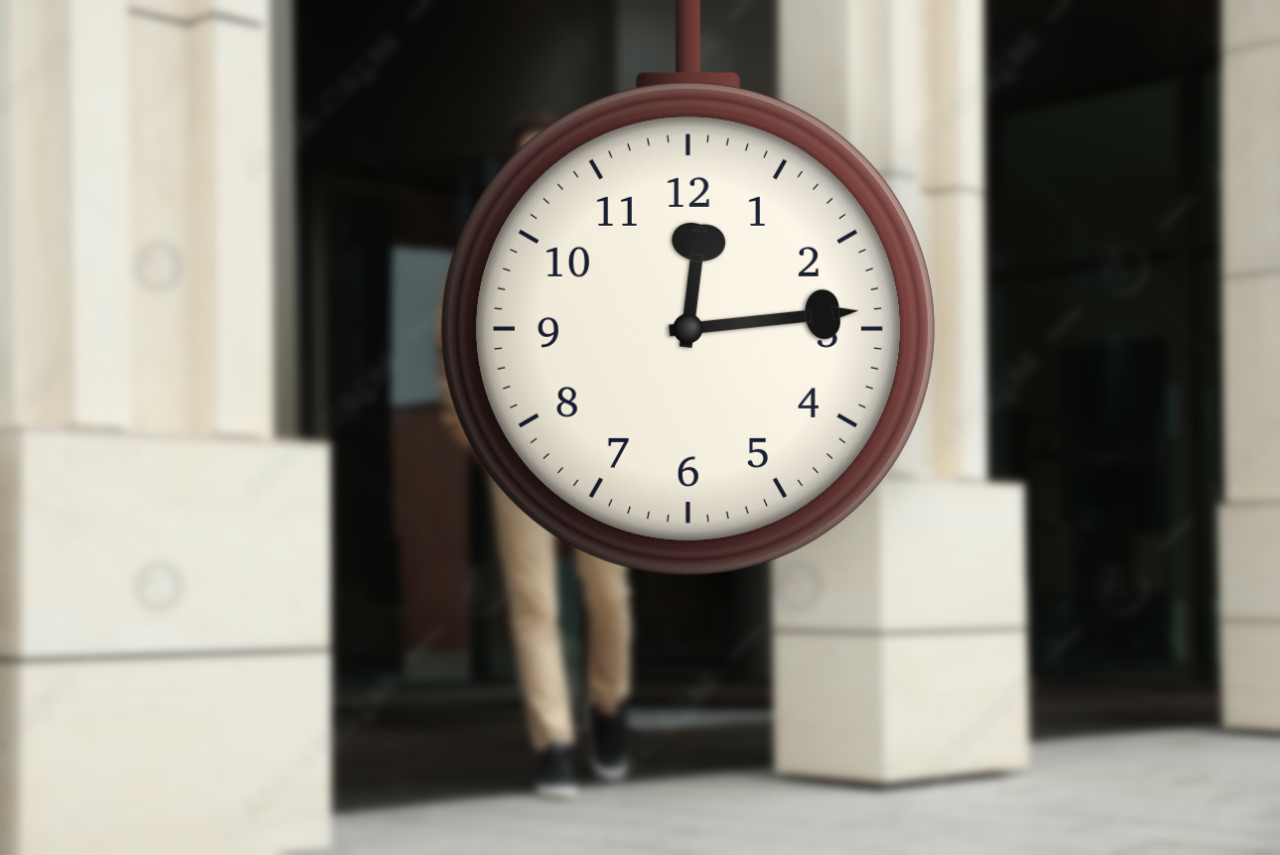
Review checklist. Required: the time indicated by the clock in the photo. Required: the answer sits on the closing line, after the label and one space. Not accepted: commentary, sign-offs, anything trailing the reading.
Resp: 12:14
